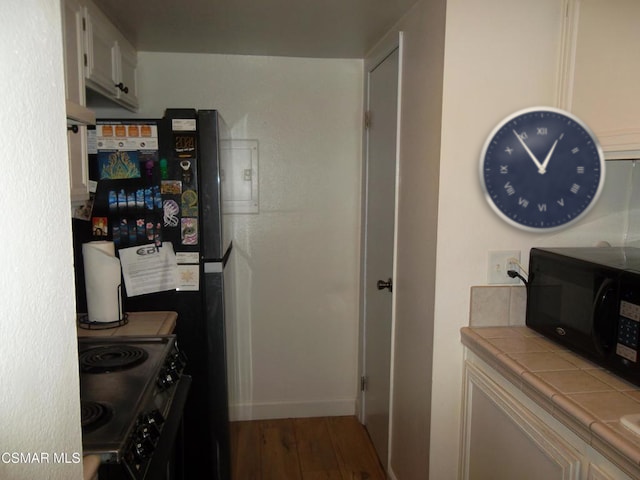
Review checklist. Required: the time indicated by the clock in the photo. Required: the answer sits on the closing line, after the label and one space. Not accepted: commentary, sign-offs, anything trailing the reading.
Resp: 12:54
